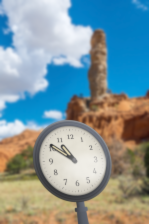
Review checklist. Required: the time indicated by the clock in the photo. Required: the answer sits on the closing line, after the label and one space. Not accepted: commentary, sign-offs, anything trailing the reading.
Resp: 10:51
